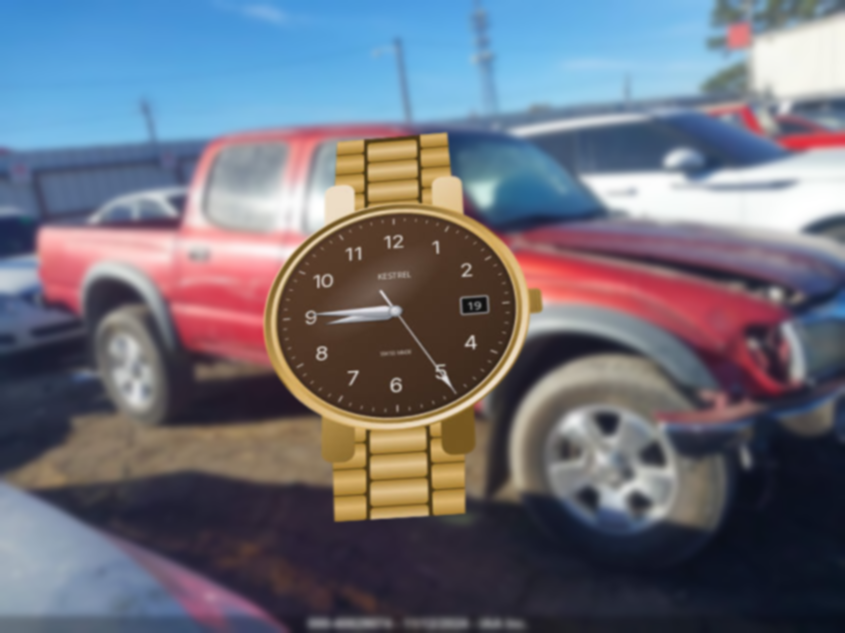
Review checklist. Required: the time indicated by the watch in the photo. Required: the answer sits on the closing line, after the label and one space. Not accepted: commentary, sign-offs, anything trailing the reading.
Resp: 8:45:25
